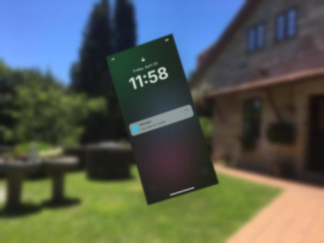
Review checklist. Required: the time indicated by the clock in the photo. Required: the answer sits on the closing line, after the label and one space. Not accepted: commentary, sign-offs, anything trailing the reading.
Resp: 11:58
